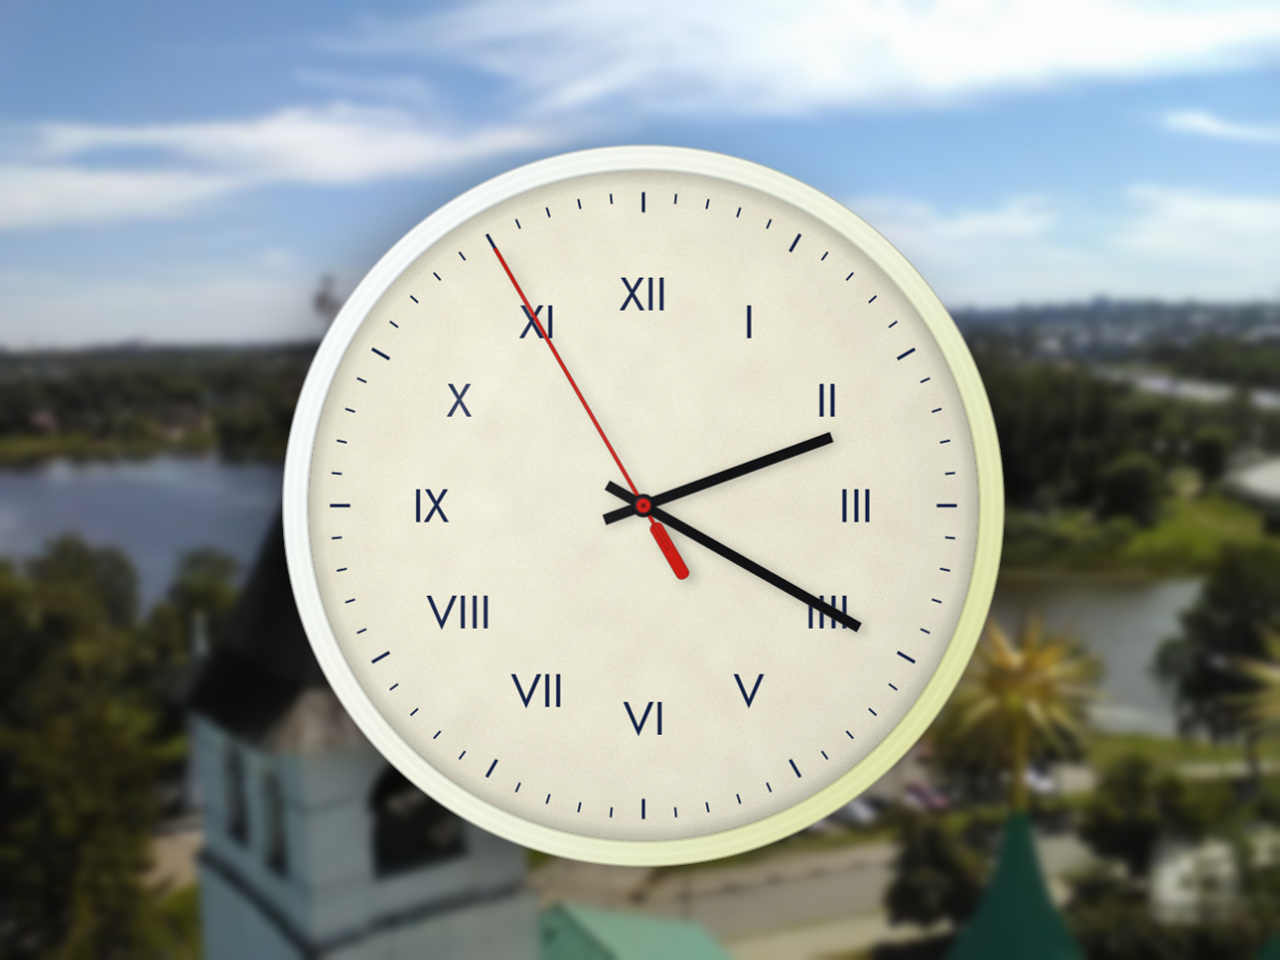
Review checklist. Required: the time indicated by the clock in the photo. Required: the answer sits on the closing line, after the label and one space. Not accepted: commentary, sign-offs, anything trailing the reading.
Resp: 2:19:55
